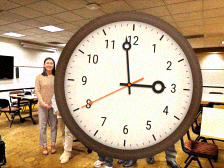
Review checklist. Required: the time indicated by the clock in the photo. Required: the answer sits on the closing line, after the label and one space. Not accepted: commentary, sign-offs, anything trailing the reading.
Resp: 2:58:40
